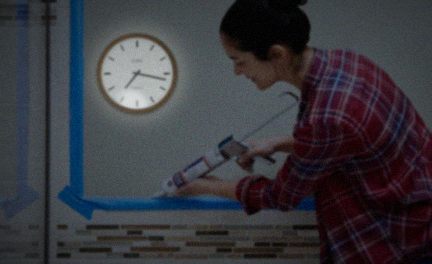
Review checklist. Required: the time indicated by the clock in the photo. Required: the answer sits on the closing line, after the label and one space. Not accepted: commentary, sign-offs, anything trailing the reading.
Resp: 7:17
